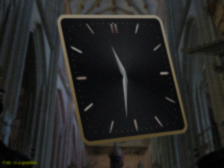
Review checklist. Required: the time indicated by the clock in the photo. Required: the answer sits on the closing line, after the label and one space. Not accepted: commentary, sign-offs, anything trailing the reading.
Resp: 11:32
